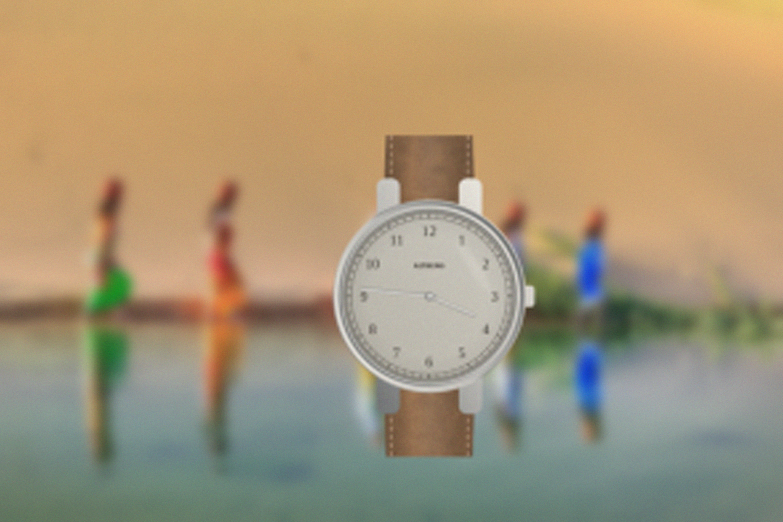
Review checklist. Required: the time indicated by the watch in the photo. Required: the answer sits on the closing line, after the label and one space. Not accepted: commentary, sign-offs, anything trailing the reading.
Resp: 3:46
